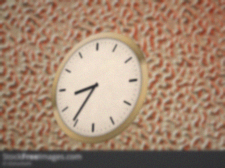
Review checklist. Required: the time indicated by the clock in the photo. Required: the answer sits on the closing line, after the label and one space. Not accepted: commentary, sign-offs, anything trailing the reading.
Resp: 8:36
